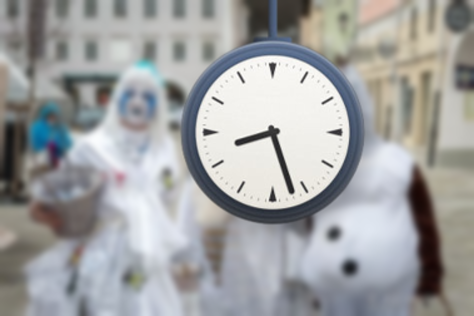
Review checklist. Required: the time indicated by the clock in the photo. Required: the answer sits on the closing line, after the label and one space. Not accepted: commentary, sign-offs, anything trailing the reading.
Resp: 8:27
